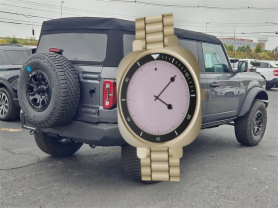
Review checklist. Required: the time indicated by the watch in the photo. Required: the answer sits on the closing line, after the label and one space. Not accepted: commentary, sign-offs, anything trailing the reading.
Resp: 4:08
